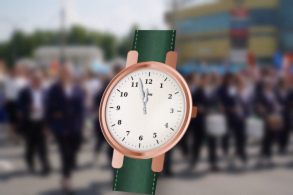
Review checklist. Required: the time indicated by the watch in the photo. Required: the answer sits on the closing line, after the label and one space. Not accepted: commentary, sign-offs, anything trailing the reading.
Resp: 11:57
